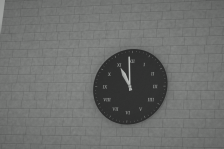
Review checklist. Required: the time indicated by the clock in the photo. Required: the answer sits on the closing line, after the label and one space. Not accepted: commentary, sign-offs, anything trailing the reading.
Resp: 10:59
